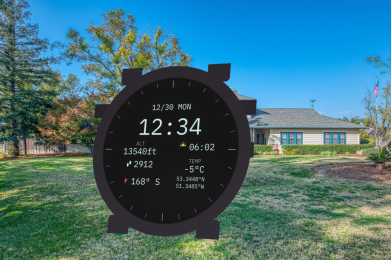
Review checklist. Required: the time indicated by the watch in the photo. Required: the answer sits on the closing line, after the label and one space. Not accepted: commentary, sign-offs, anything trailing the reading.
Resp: 12:34
